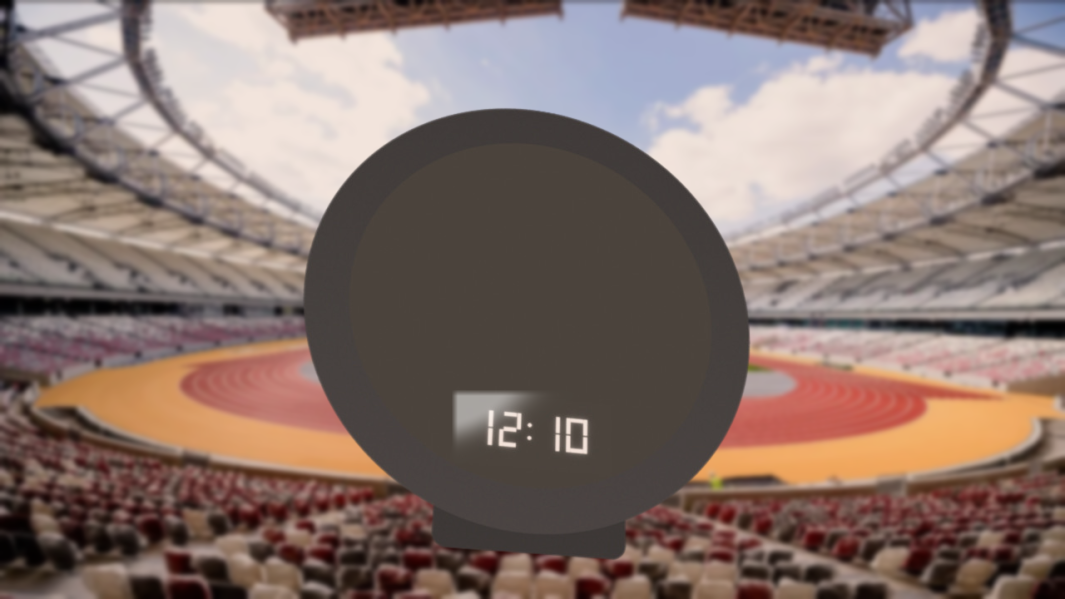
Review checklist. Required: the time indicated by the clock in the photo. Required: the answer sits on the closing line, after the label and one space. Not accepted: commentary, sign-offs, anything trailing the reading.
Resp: 12:10
